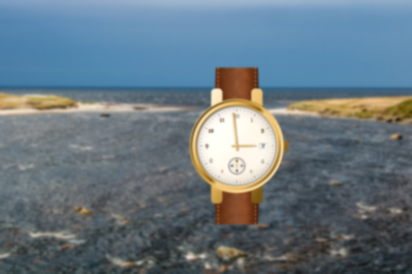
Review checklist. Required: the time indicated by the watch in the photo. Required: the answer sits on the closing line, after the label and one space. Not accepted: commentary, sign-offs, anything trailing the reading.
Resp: 2:59
